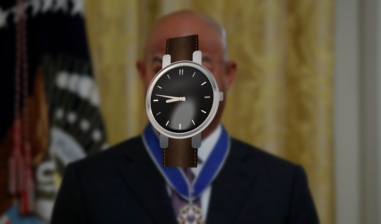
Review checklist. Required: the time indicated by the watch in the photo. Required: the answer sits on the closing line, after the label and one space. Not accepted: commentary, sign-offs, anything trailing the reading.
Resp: 8:47
